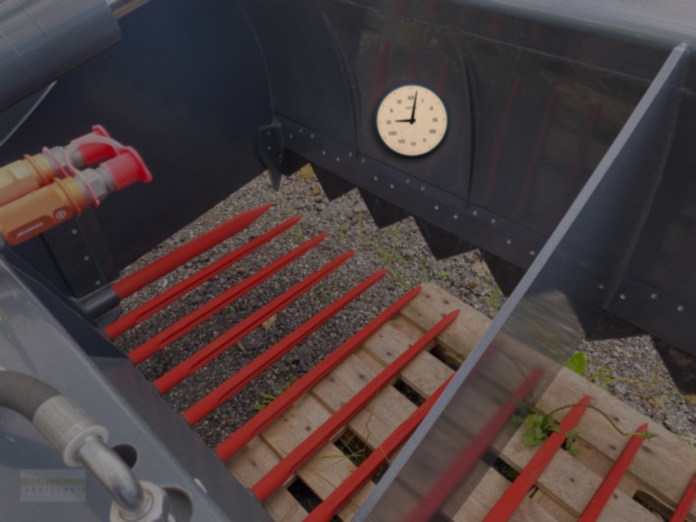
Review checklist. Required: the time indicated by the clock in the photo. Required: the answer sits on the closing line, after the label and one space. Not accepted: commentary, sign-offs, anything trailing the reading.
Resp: 9:02
